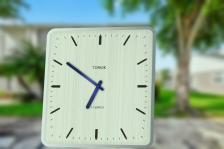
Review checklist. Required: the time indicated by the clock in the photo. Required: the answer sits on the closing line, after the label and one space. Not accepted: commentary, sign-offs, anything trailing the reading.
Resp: 6:51
